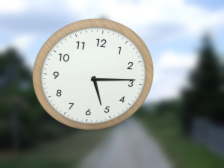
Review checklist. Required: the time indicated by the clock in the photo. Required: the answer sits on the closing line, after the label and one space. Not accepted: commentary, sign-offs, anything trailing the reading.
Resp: 5:14
